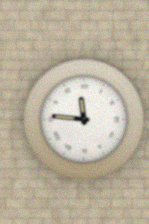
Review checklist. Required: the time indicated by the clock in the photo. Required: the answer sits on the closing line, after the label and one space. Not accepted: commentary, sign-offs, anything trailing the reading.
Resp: 11:46
